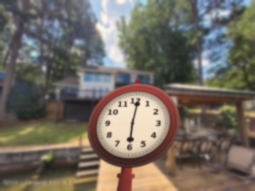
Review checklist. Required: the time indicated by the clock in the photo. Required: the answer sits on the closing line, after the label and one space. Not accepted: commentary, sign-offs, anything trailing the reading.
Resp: 6:01
